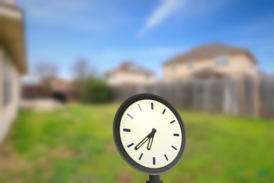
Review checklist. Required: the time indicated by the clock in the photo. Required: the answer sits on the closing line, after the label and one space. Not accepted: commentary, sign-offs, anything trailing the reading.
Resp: 6:38
